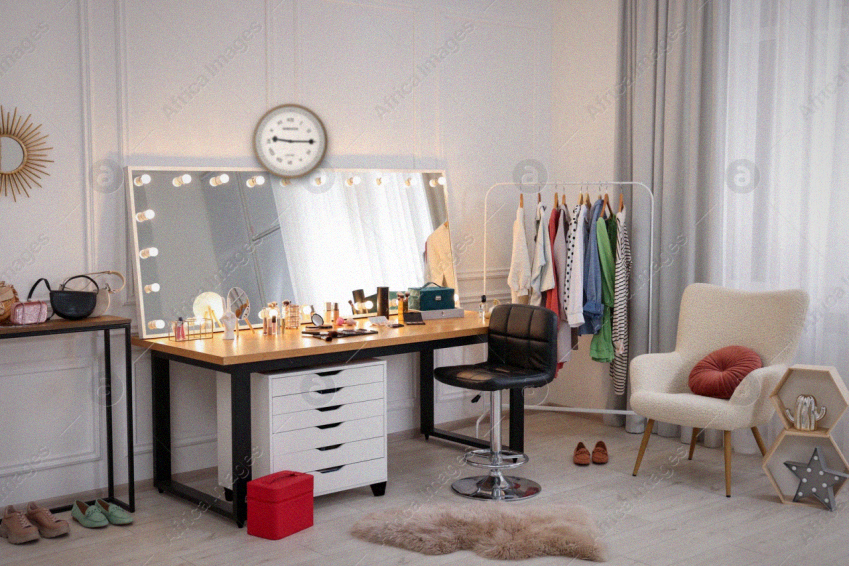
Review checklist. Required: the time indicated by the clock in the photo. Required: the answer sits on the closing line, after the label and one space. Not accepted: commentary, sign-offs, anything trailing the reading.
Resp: 9:15
